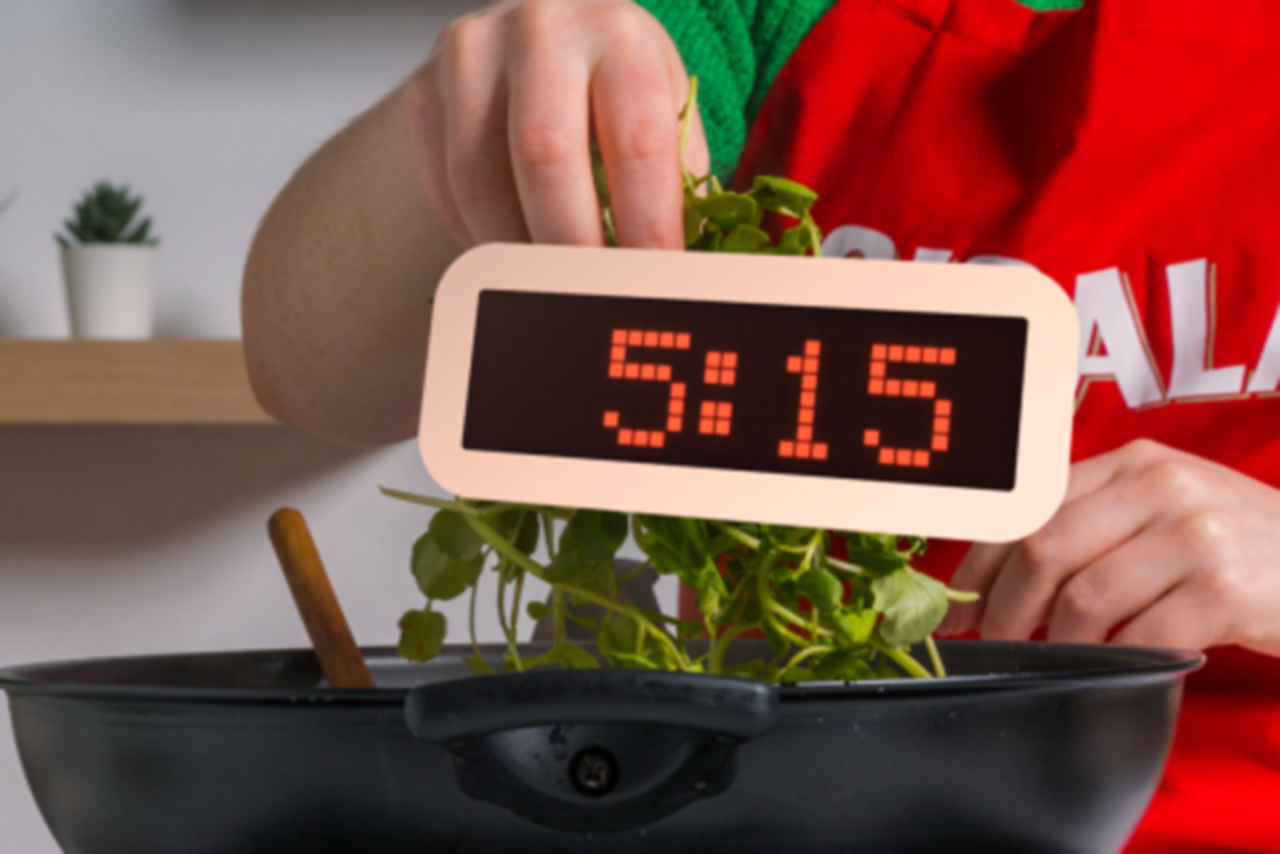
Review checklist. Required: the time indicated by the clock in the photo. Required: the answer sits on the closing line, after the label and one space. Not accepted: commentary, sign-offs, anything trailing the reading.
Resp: 5:15
